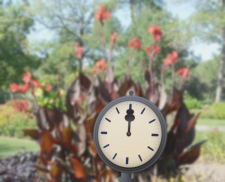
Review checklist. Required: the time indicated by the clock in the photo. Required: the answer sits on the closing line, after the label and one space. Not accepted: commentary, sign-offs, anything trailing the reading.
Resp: 12:00
